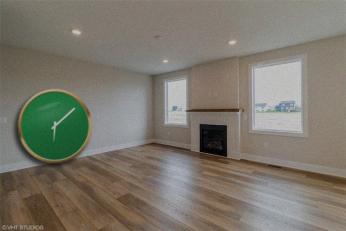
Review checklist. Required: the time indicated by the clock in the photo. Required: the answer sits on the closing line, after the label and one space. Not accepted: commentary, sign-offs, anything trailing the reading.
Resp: 6:08
